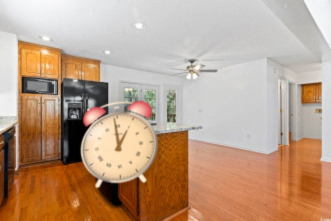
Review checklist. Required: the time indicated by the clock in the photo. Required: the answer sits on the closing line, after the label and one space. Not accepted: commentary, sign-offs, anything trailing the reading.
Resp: 12:59
